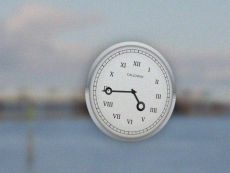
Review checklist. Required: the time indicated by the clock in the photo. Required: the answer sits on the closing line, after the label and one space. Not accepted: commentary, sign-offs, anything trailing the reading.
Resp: 4:44
